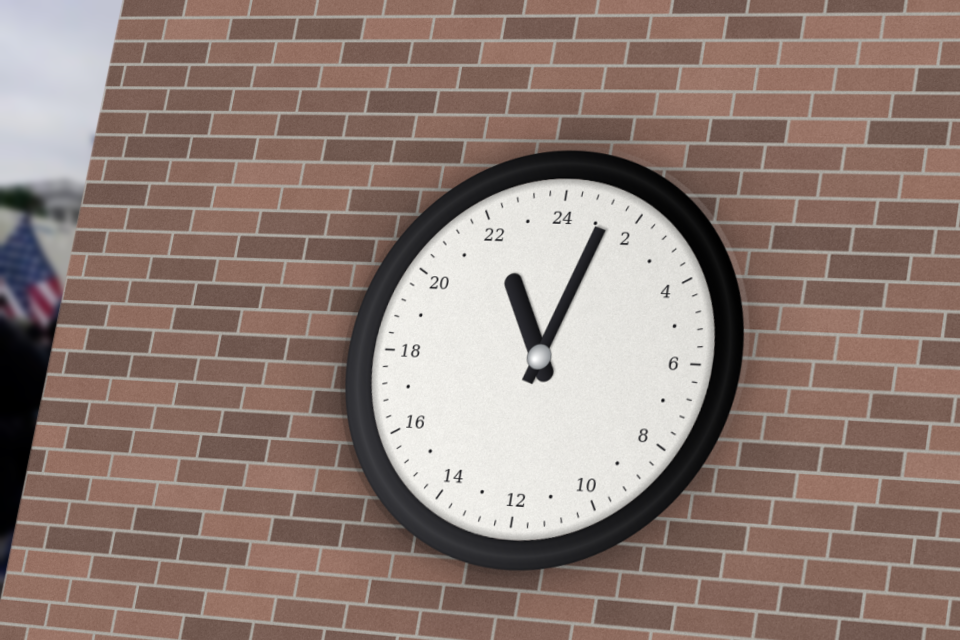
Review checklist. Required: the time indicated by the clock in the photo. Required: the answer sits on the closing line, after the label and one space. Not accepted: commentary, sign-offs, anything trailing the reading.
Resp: 22:03
